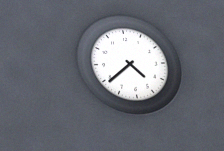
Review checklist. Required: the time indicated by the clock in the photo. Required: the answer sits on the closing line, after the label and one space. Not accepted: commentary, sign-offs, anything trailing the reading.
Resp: 4:39
